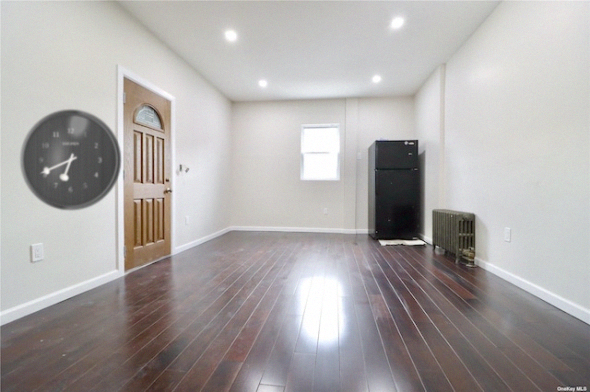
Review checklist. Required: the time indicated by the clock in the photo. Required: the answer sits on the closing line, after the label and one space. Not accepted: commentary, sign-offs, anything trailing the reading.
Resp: 6:41
